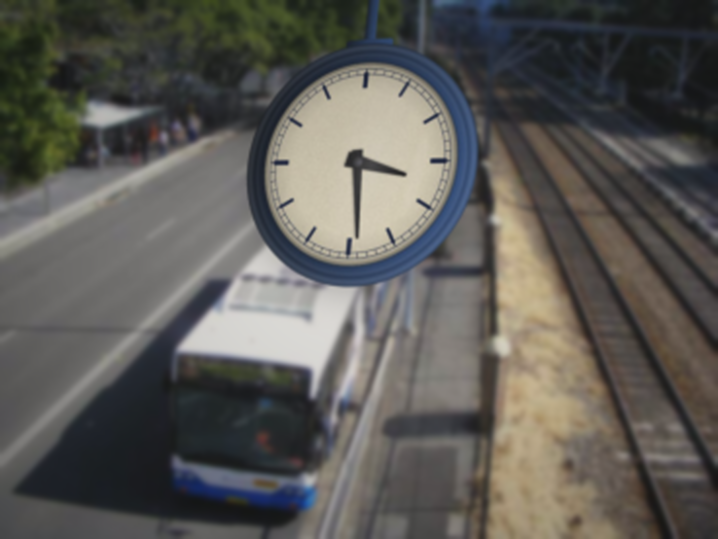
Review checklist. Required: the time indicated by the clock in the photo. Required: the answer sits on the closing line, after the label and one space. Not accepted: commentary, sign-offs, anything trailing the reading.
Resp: 3:29
